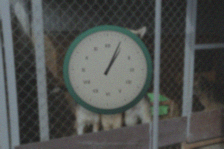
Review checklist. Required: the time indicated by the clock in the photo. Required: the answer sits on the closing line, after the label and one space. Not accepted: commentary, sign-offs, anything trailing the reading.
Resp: 1:04
